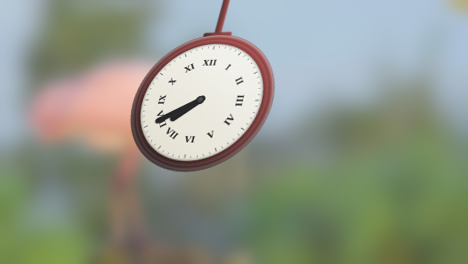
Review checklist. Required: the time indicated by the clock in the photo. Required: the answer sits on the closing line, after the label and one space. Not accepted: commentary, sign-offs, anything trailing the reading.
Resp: 7:40
